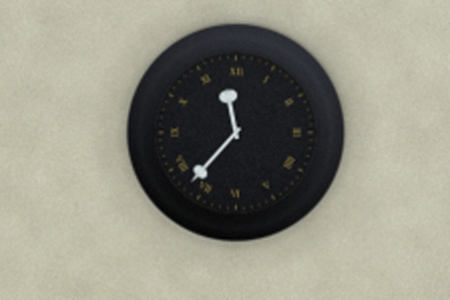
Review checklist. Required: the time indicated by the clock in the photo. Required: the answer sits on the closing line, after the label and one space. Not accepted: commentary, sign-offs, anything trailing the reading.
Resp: 11:37
